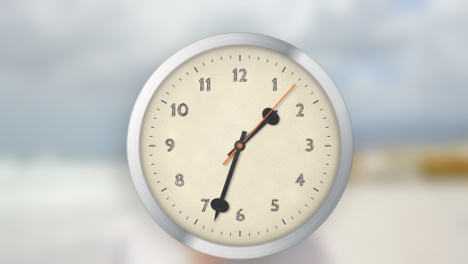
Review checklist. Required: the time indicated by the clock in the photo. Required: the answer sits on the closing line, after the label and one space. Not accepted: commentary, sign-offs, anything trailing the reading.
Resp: 1:33:07
